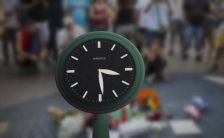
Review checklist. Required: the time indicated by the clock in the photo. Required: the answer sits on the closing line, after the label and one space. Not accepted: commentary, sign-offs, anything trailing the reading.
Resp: 3:29
